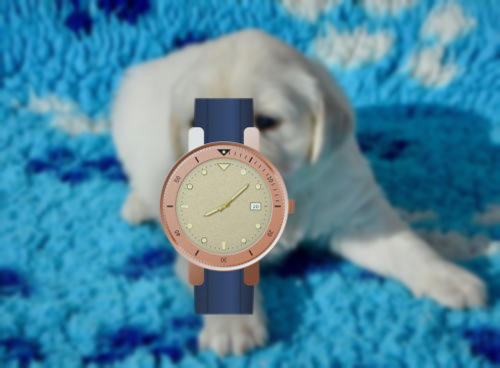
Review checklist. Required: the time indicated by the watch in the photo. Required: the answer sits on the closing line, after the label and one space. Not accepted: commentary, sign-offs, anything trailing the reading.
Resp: 8:08
